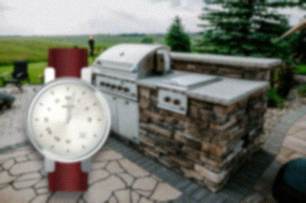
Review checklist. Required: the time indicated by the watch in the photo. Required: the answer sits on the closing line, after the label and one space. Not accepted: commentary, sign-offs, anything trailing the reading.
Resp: 12:02
